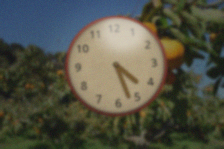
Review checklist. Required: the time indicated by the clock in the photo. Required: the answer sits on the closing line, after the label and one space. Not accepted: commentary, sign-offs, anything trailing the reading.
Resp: 4:27
